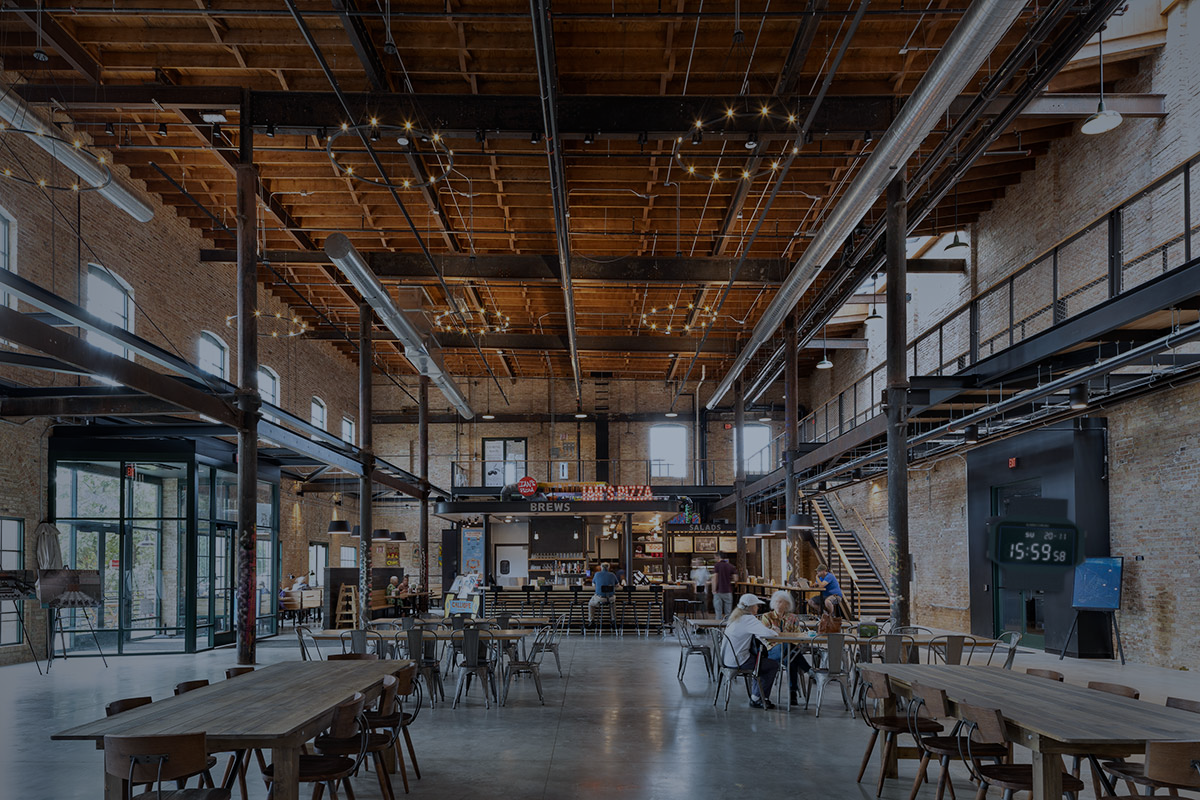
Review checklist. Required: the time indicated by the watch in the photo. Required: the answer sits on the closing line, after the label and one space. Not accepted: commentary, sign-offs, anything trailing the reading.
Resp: 15:59:58
